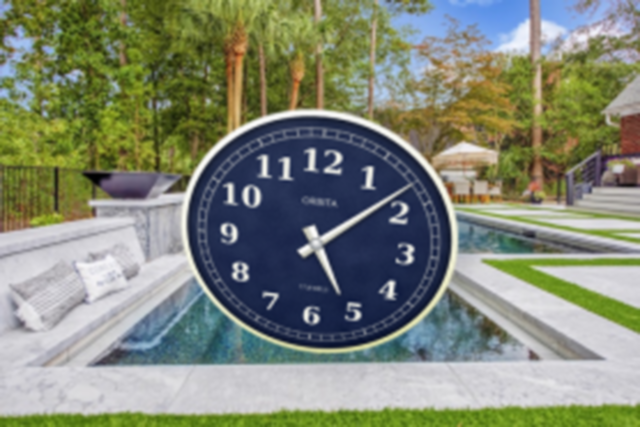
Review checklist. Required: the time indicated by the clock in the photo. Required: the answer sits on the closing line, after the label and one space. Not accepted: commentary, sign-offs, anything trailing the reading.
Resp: 5:08
